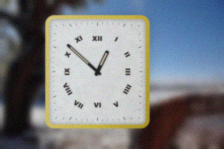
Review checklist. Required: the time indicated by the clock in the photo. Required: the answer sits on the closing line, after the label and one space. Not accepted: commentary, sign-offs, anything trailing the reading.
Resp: 12:52
